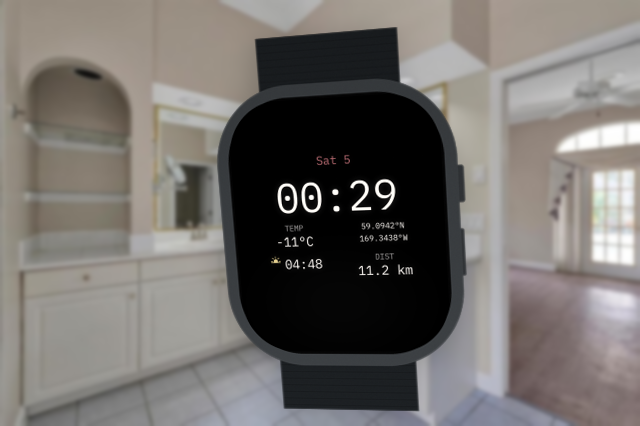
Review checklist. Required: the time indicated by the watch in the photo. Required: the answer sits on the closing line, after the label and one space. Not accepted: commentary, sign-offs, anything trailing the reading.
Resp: 0:29
